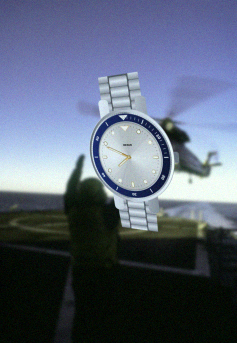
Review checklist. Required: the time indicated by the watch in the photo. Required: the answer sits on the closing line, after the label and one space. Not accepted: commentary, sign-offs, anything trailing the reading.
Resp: 7:49
